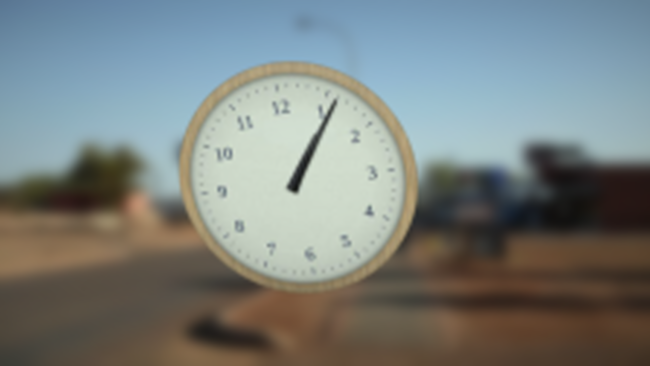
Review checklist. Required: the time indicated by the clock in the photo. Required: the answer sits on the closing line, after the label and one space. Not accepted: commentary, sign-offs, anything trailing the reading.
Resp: 1:06
